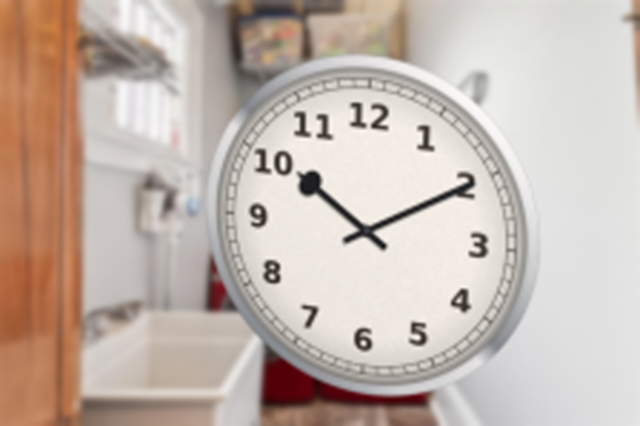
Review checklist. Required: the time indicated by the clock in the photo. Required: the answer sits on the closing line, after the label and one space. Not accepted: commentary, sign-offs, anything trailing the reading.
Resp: 10:10
